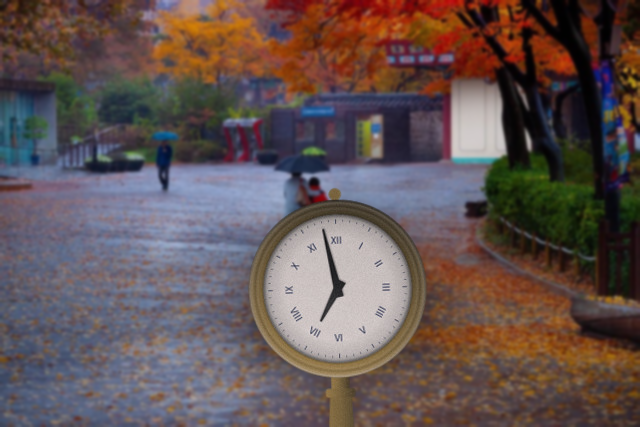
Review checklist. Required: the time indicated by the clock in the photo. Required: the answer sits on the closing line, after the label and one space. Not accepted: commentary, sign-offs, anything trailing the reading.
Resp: 6:58
